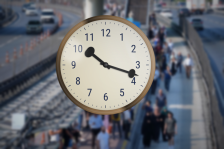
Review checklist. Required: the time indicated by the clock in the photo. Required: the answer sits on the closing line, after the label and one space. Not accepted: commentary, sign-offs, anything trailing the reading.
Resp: 10:18
